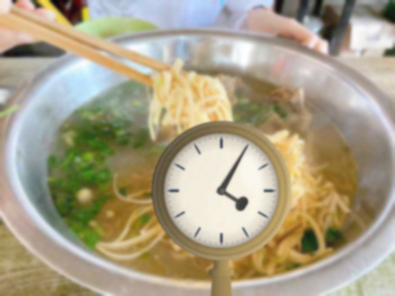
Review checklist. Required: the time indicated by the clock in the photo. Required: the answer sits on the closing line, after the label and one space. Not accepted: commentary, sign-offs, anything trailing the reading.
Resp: 4:05
